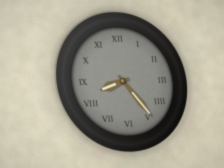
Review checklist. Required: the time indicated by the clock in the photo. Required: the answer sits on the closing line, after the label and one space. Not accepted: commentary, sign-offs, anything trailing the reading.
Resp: 8:24
